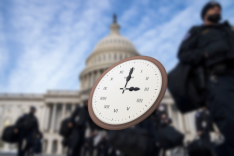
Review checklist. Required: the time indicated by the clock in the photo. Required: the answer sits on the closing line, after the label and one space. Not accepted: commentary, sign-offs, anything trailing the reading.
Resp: 3:00
